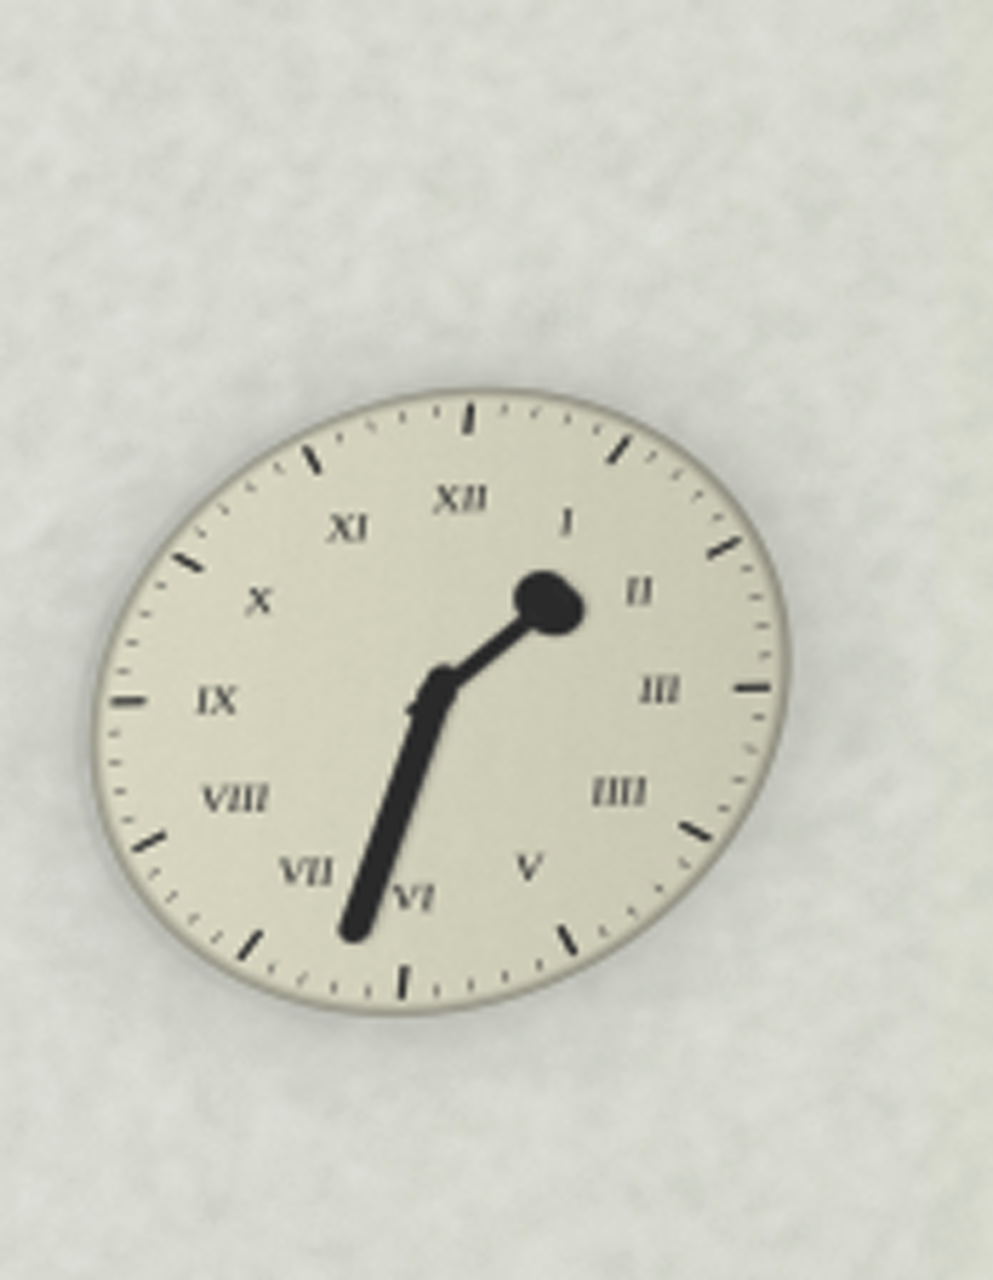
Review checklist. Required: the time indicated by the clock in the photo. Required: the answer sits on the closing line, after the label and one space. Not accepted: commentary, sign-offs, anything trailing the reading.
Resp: 1:32
